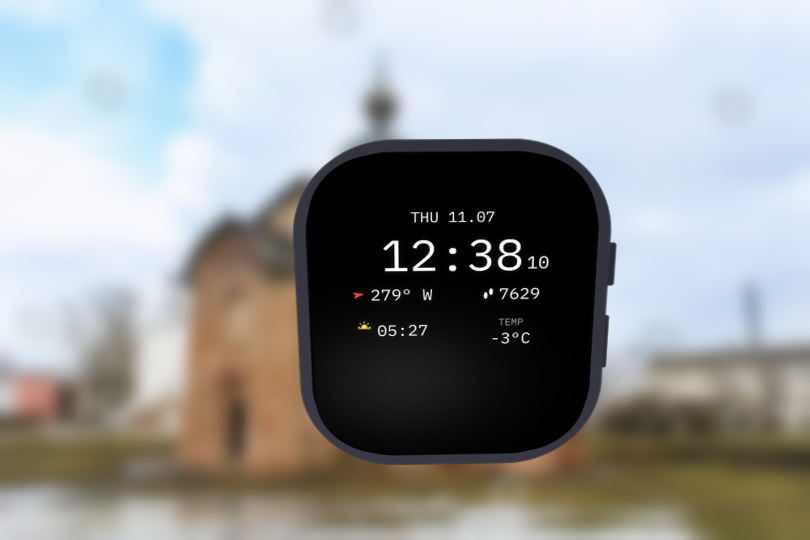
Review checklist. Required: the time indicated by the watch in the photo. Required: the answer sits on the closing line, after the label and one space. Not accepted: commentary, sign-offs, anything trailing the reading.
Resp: 12:38:10
